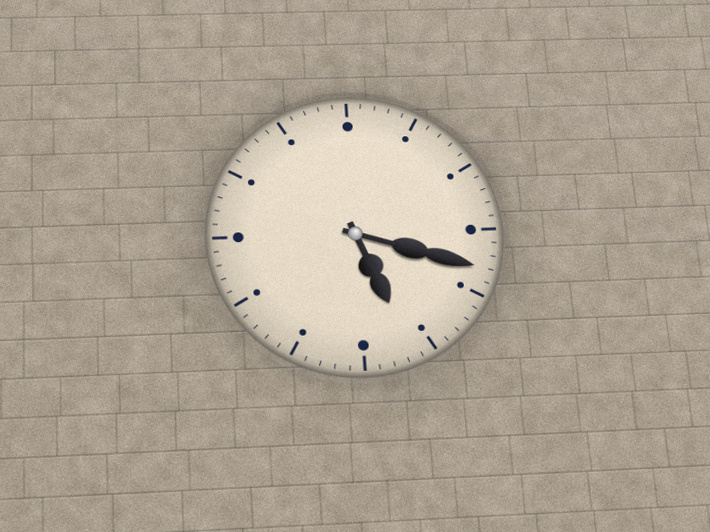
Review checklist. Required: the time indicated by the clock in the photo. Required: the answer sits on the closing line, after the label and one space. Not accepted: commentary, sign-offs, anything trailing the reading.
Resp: 5:18
